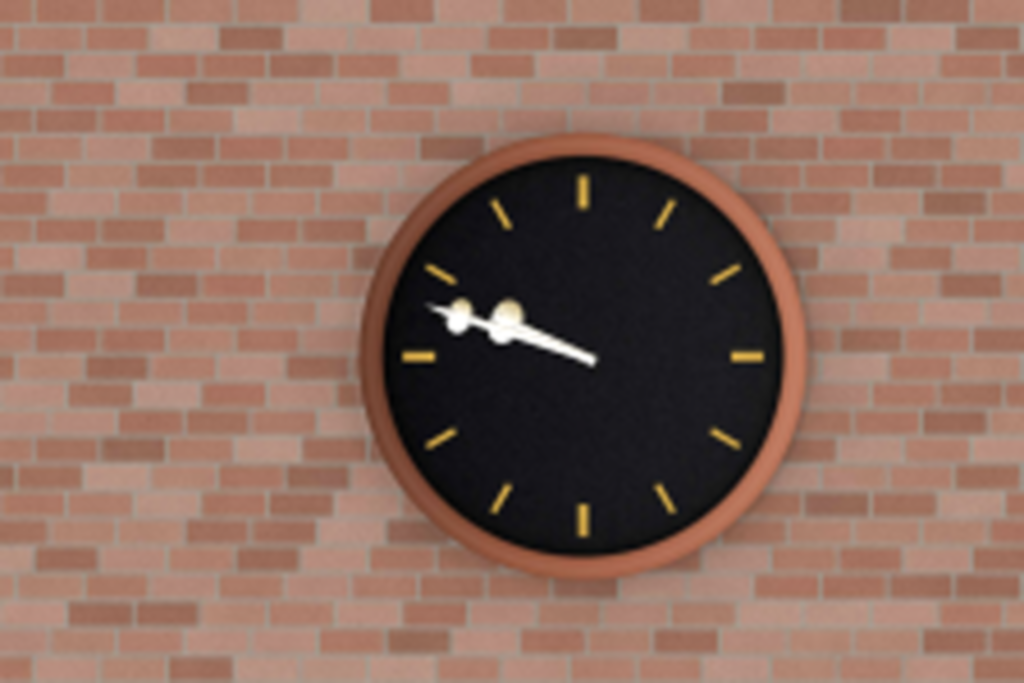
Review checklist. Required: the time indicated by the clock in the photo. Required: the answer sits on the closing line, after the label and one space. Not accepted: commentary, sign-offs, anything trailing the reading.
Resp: 9:48
